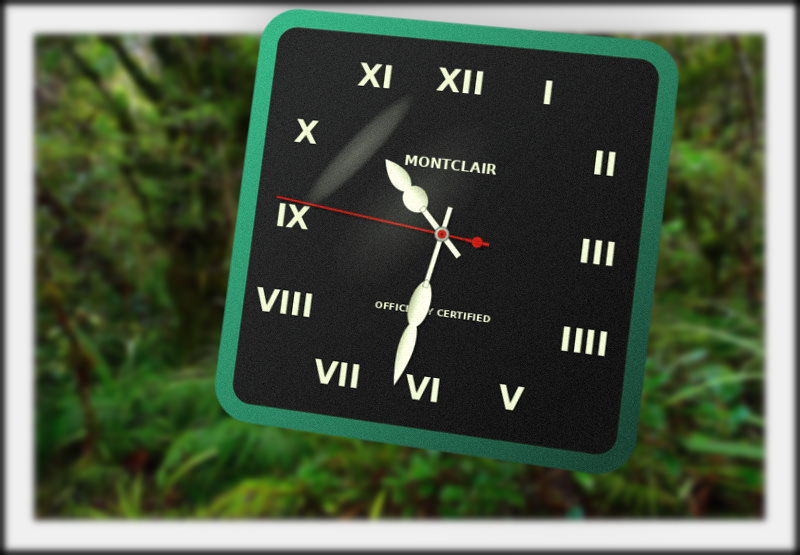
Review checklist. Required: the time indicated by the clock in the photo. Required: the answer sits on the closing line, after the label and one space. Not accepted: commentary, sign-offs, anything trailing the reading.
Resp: 10:31:46
